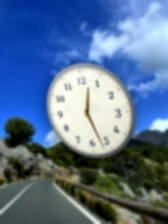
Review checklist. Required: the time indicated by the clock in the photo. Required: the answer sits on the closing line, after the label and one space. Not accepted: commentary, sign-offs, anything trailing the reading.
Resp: 12:27
